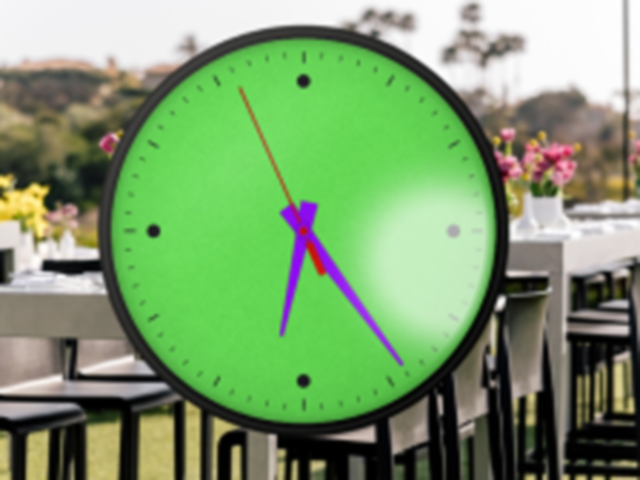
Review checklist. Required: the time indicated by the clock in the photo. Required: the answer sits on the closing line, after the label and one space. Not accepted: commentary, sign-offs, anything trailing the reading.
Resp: 6:23:56
